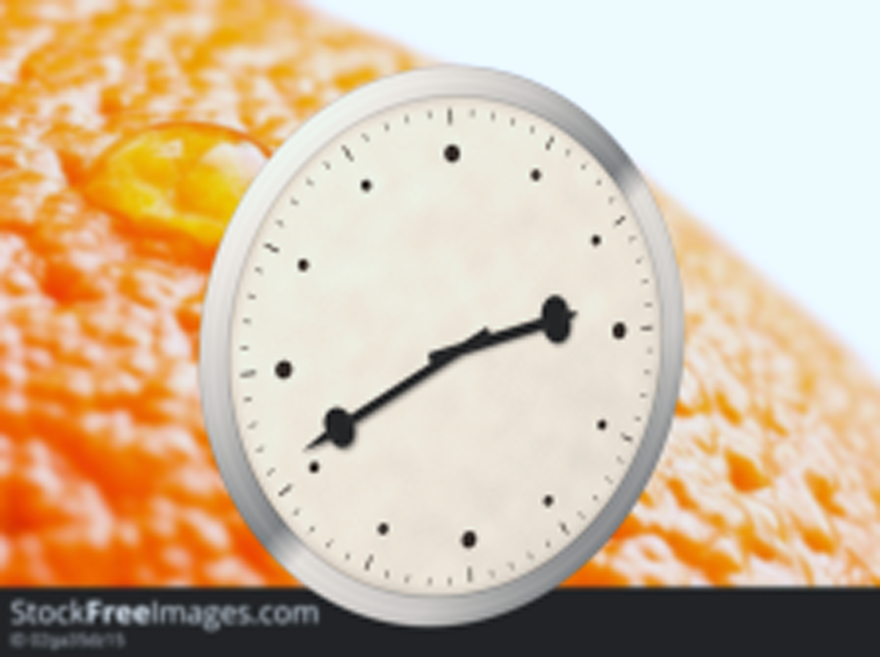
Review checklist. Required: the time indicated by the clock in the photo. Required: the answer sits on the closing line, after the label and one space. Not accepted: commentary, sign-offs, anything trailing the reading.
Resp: 2:41
